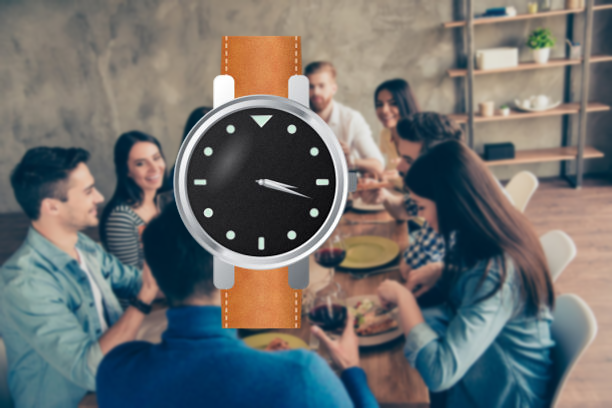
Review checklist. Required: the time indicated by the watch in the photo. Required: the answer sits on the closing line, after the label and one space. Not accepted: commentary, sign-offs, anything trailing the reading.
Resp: 3:18
